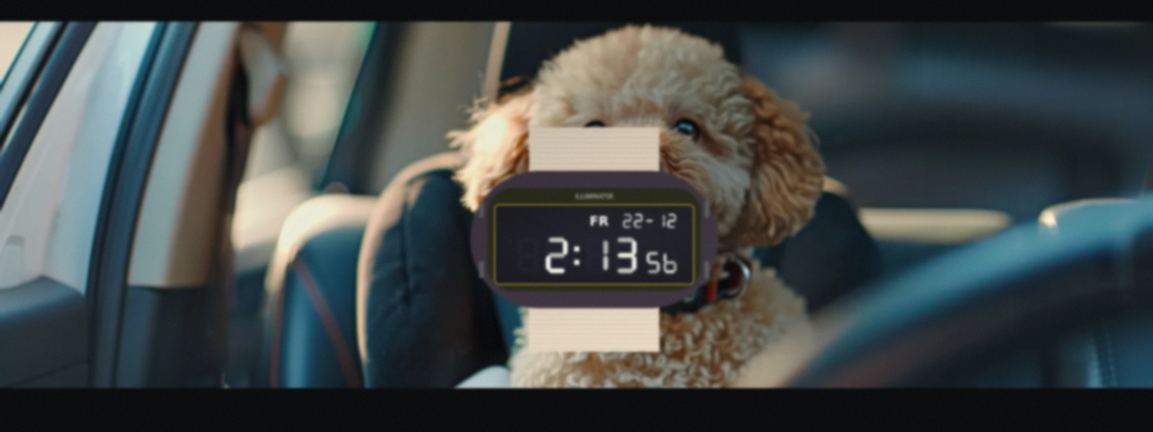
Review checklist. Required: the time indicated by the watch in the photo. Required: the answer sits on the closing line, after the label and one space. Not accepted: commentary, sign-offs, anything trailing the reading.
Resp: 2:13:56
